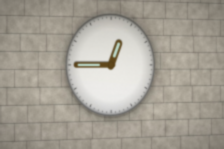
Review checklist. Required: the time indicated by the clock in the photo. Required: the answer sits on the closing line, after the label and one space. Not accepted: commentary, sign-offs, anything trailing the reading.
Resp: 12:45
